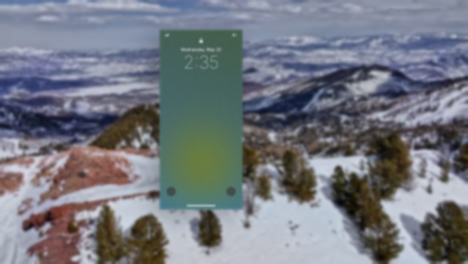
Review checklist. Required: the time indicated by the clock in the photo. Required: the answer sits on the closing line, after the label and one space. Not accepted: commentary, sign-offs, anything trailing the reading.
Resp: 2:35
